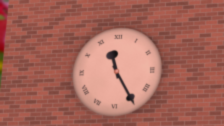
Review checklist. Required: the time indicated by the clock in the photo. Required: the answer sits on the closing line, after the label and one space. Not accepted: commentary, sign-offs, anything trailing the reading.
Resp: 11:25
